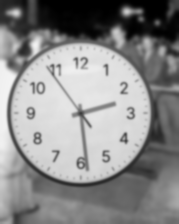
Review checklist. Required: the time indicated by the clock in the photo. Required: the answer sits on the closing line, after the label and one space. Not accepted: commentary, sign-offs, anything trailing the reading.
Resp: 2:28:54
